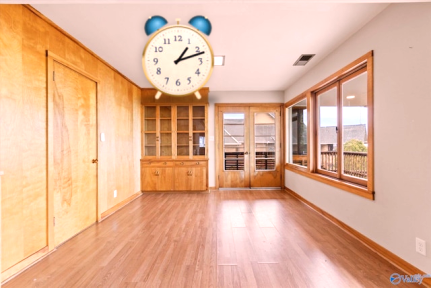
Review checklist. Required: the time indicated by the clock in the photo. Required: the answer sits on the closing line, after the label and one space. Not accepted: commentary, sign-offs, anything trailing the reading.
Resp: 1:12
